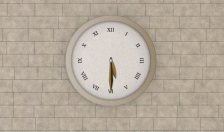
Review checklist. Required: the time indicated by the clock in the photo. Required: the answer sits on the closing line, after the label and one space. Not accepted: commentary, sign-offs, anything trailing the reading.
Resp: 5:30
